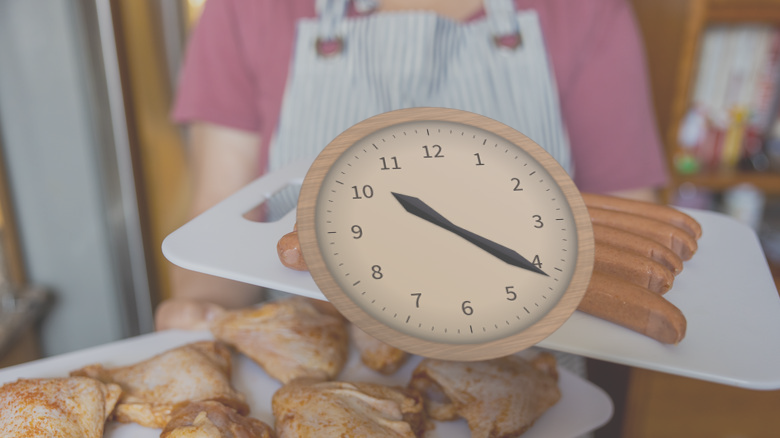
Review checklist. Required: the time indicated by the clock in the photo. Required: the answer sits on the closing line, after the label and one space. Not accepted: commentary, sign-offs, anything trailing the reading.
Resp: 10:21
